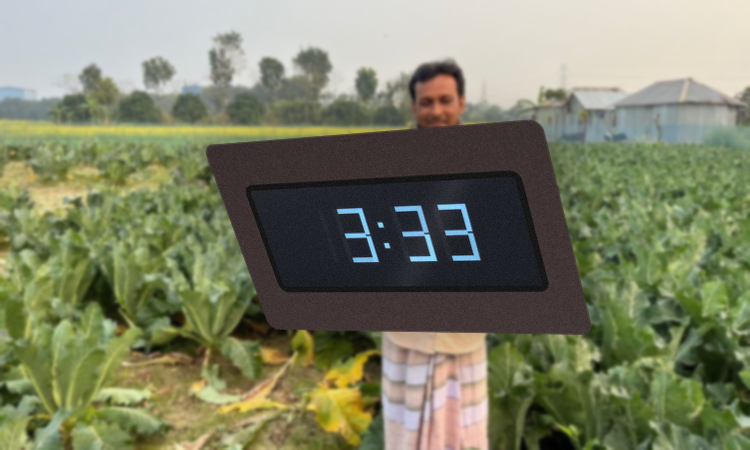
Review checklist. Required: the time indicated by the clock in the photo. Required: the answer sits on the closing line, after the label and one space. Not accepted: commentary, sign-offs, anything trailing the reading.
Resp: 3:33
